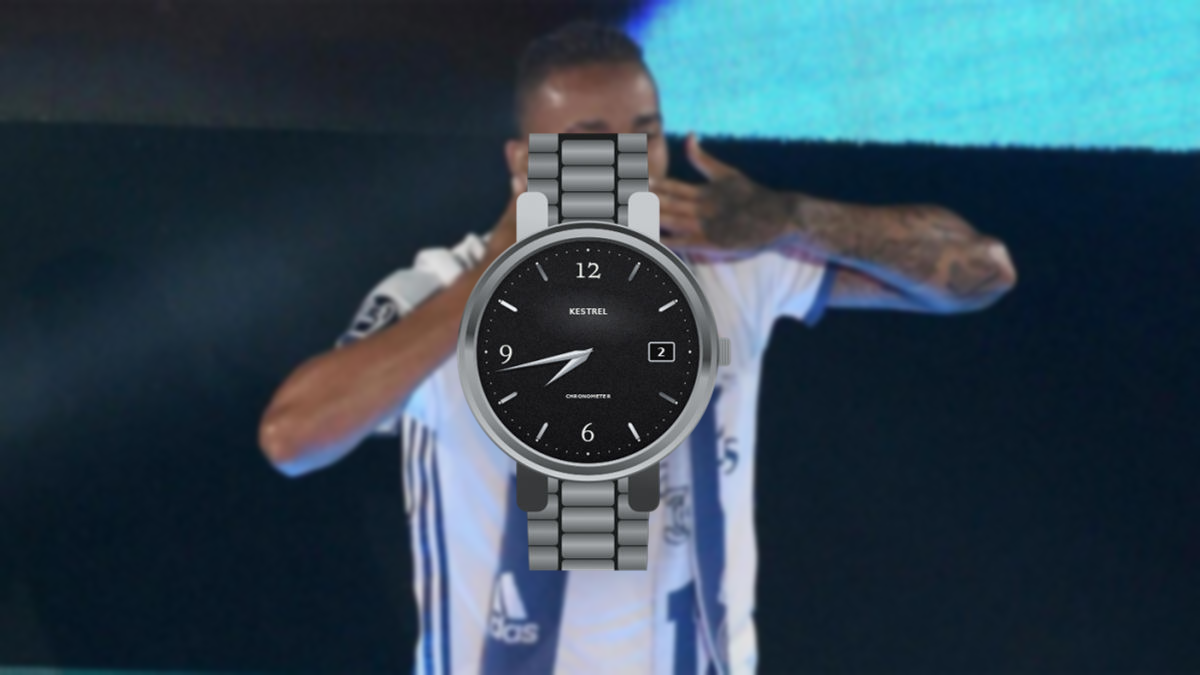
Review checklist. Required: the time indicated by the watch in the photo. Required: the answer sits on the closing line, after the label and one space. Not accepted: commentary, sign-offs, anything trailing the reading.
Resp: 7:43
